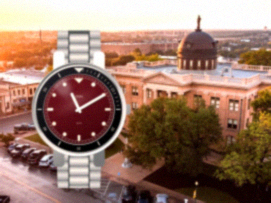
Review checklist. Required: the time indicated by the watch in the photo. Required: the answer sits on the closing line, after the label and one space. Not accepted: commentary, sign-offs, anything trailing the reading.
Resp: 11:10
